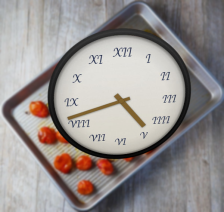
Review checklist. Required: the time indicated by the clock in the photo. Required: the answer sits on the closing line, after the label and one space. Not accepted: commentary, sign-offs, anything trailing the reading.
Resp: 4:42
